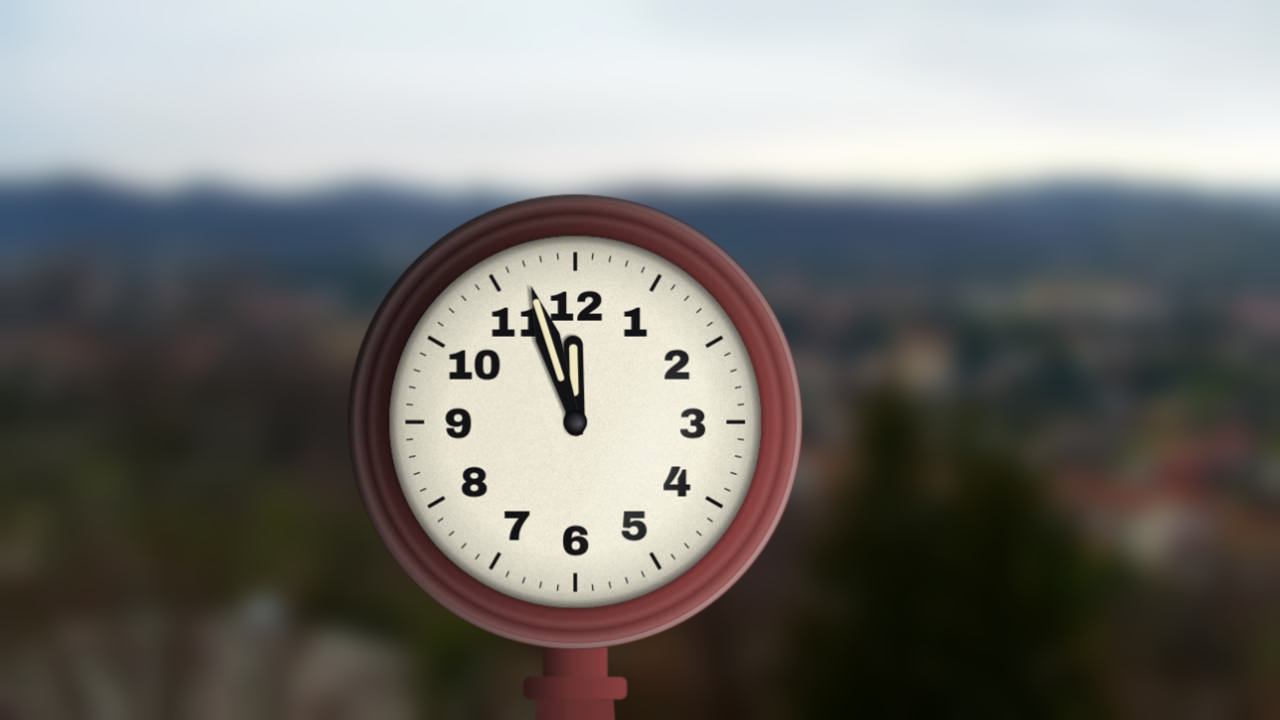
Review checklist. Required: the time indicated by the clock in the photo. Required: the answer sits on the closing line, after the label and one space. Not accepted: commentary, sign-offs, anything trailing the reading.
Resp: 11:57
